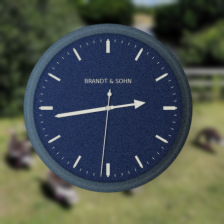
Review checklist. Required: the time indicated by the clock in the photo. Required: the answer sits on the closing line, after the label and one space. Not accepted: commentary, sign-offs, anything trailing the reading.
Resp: 2:43:31
